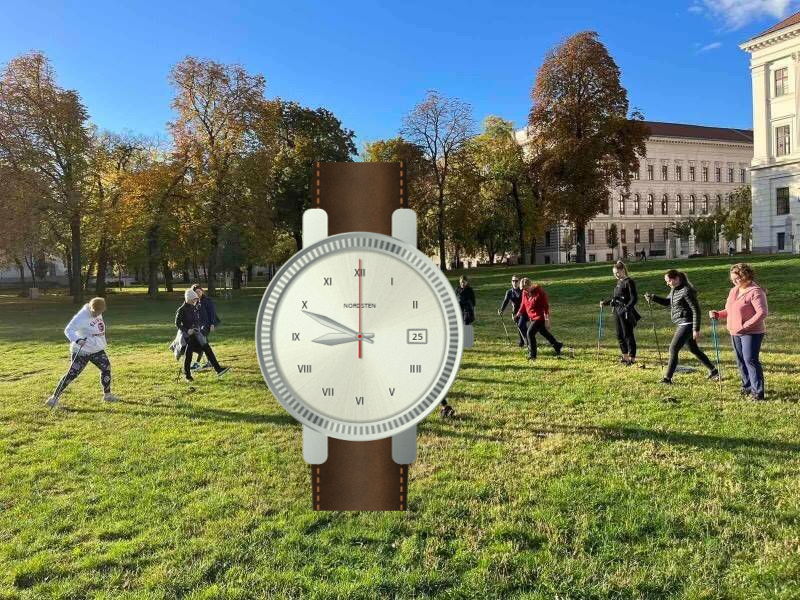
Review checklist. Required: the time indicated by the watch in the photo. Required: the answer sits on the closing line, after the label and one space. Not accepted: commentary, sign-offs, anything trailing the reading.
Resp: 8:49:00
